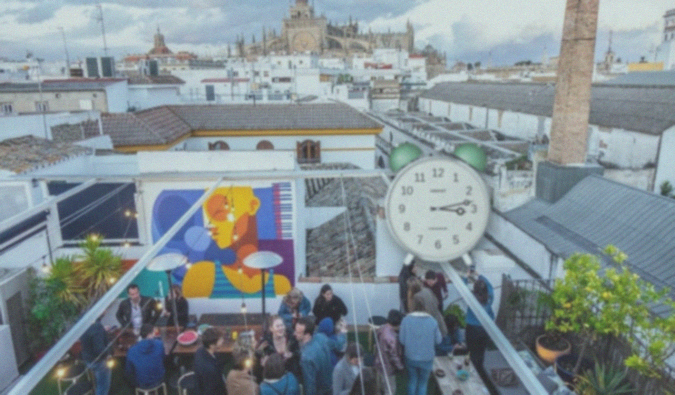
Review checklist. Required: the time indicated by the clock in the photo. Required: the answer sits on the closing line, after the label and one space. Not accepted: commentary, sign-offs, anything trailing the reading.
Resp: 3:13
